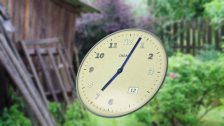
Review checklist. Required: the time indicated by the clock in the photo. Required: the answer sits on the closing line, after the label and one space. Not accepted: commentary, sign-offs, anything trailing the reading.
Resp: 7:03
